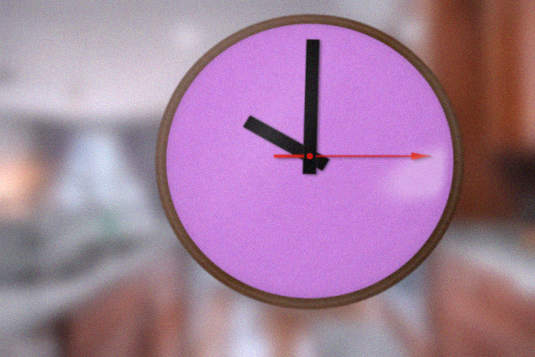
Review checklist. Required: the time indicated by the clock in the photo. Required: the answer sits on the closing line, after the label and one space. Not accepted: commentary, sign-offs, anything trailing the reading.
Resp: 10:00:15
